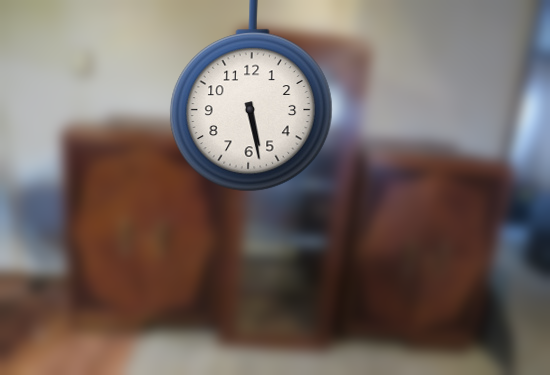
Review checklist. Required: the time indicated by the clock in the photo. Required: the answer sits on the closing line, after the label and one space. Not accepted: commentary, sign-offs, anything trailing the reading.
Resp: 5:28
